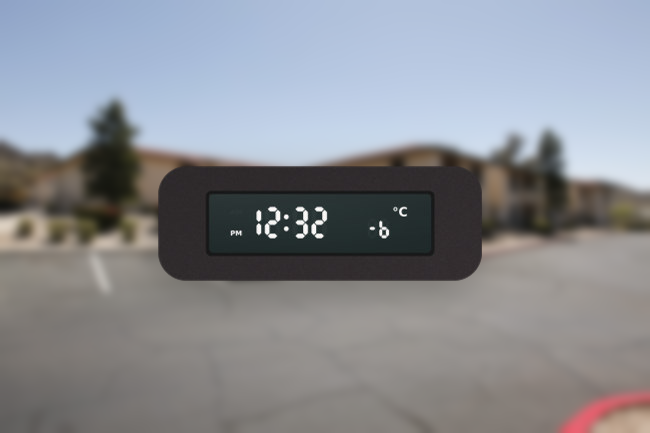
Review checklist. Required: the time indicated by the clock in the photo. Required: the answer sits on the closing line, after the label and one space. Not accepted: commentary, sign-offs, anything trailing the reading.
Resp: 12:32
